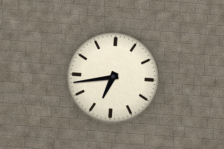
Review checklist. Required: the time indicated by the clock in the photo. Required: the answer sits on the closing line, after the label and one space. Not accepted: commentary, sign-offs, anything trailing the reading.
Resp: 6:43
